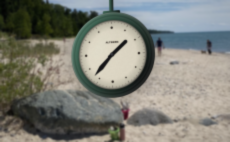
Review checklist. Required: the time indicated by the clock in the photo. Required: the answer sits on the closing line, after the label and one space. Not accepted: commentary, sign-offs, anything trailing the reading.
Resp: 1:37
